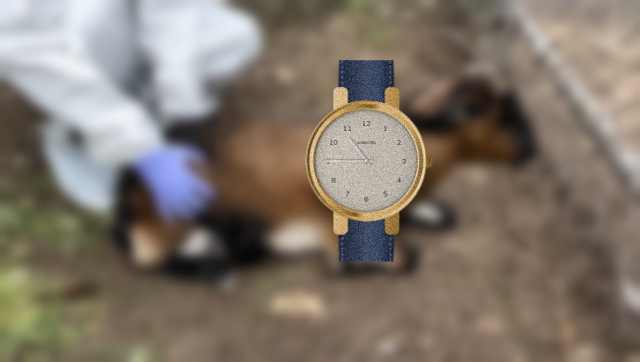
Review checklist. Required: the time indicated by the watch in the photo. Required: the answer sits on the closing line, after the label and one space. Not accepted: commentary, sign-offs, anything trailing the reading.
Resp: 10:45
